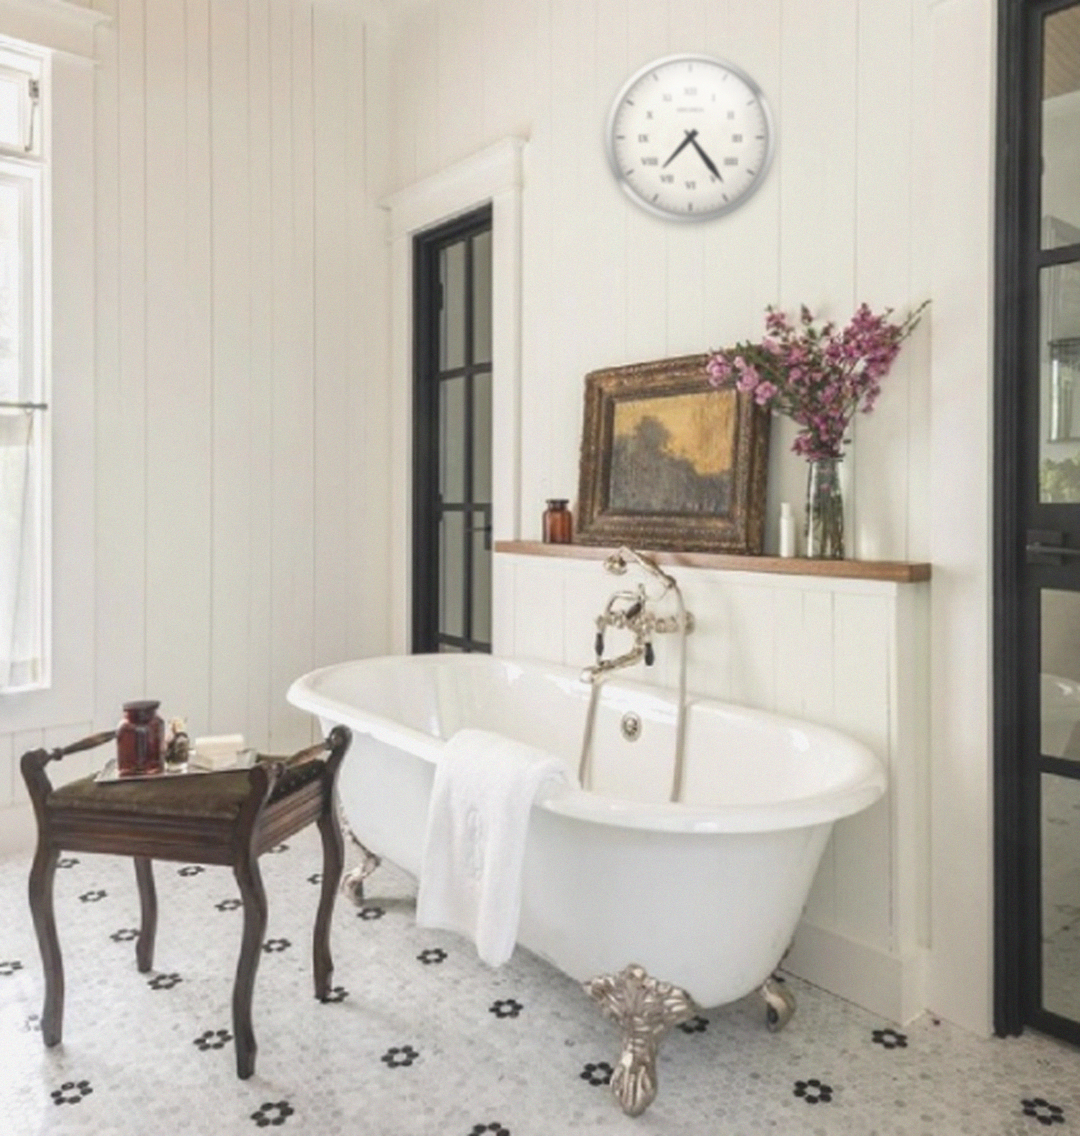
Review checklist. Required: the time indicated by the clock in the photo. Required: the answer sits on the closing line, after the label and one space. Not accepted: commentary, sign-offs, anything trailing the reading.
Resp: 7:24
